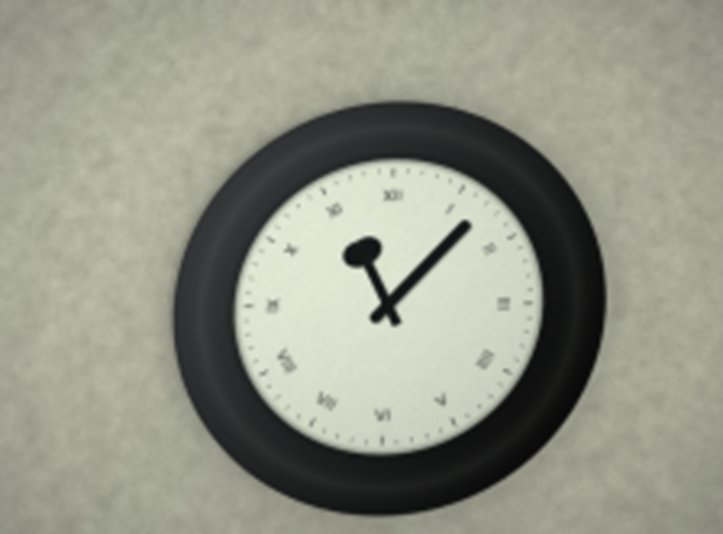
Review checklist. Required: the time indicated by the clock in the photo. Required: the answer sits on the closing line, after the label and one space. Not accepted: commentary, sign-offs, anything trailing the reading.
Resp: 11:07
